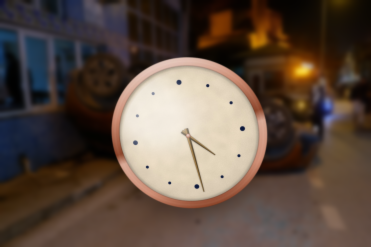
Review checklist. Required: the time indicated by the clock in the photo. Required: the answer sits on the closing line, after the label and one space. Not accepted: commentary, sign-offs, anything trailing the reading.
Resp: 4:29
